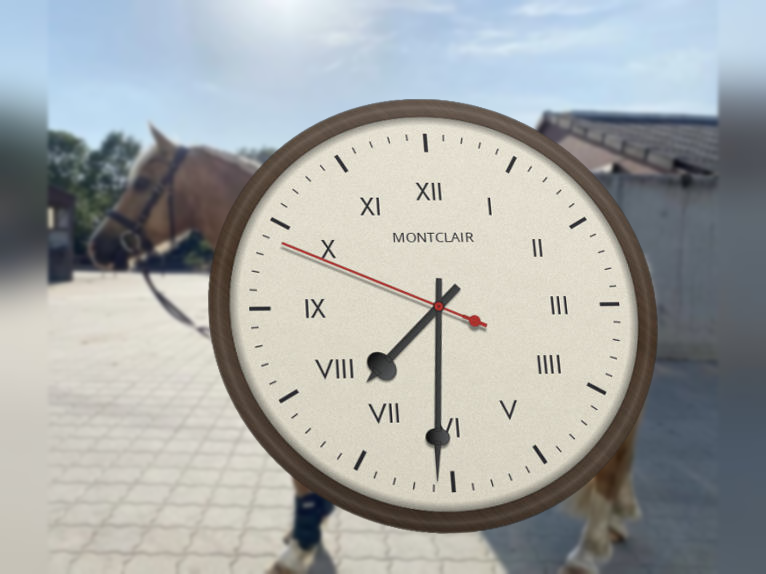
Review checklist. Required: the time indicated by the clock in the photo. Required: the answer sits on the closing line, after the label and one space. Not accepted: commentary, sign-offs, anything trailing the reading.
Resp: 7:30:49
